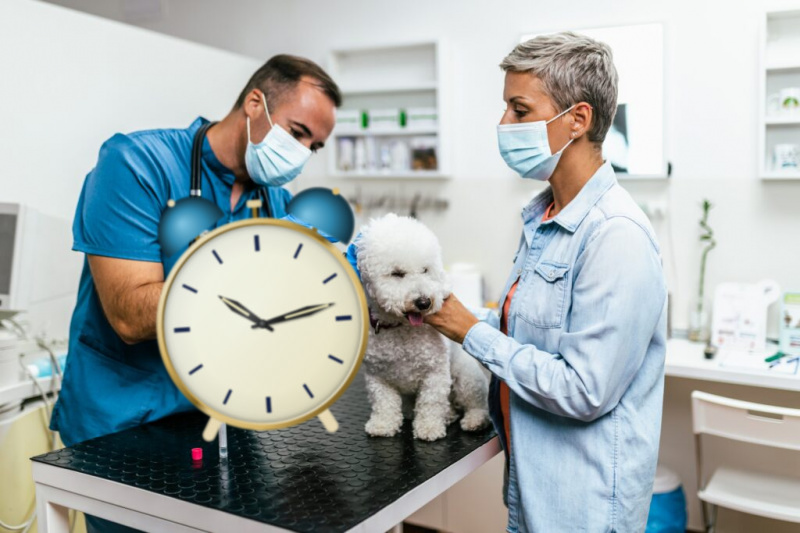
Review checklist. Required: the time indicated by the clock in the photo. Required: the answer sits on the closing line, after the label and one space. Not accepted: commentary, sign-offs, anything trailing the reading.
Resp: 10:13
